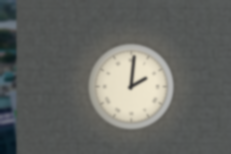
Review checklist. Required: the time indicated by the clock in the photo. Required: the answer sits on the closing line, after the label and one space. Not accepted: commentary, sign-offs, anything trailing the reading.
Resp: 2:01
